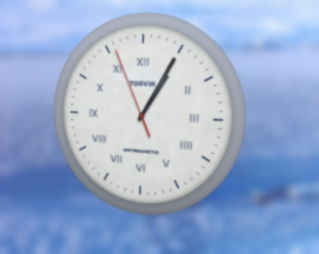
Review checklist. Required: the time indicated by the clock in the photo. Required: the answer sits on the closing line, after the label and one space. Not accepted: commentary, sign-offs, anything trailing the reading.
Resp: 1:04:56
